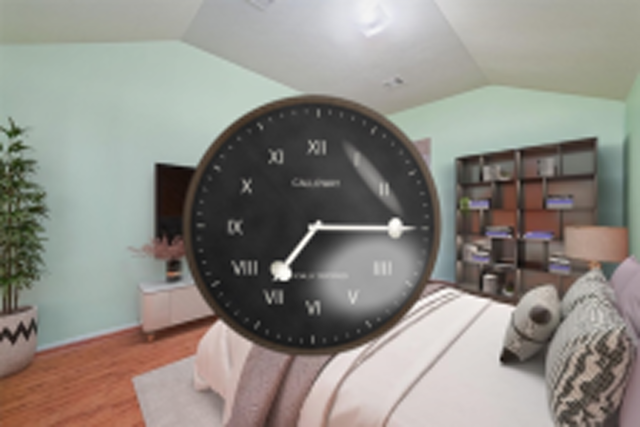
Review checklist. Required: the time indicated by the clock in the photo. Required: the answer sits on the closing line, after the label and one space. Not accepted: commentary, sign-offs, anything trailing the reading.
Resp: 7:15
